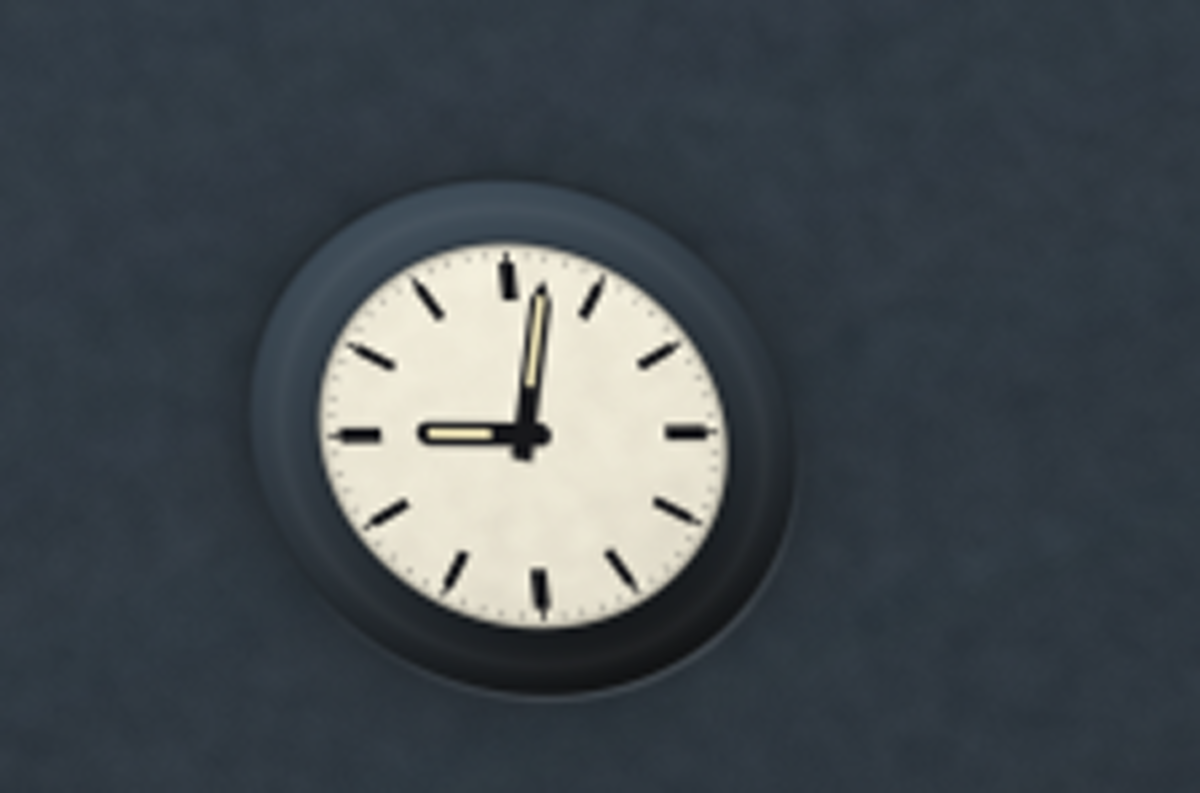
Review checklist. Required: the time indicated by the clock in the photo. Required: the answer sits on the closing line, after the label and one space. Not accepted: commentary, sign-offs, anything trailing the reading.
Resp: 9:02
